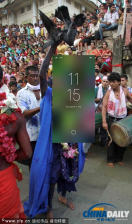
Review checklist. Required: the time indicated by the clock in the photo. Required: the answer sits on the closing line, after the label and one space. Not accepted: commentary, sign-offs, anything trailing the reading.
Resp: 11:15
